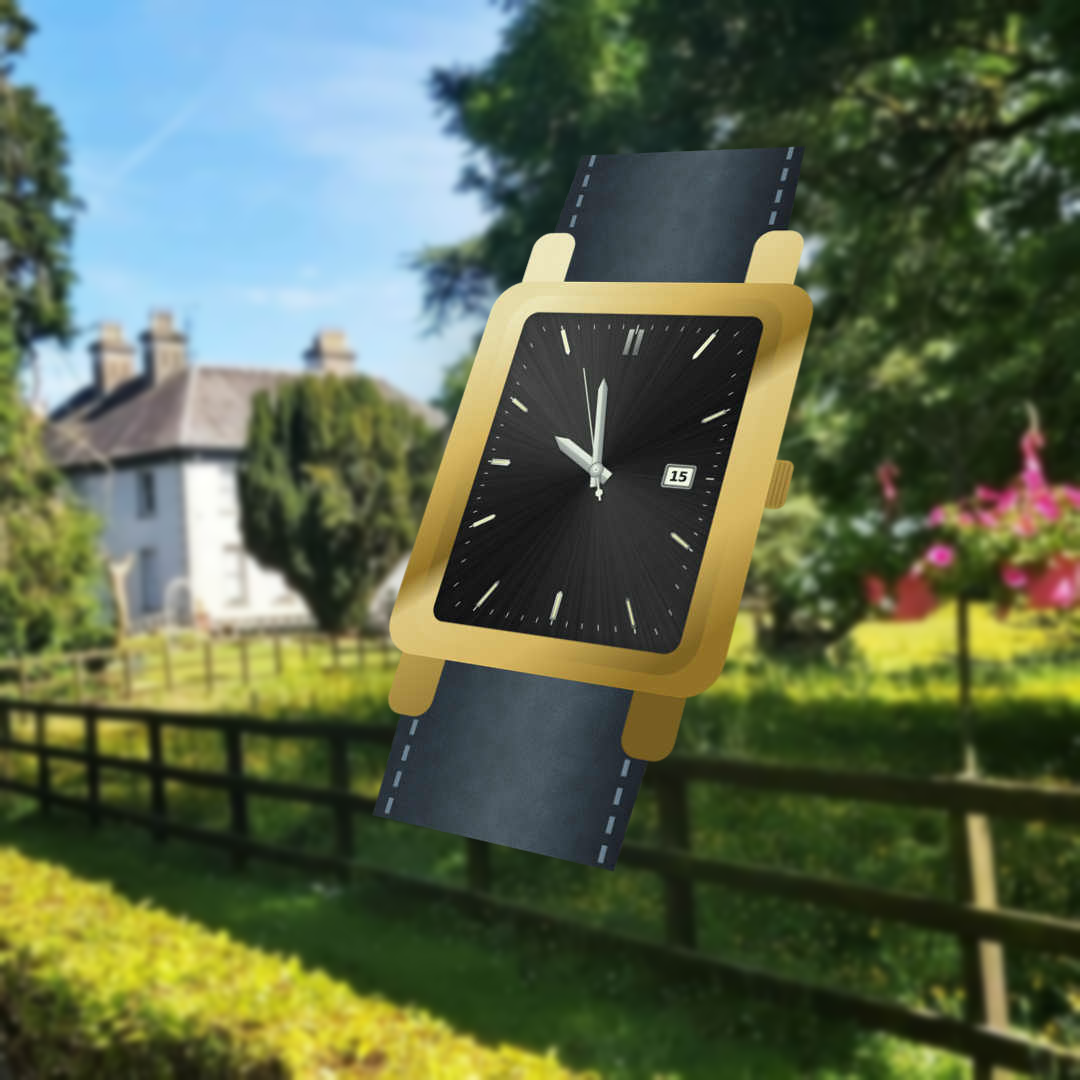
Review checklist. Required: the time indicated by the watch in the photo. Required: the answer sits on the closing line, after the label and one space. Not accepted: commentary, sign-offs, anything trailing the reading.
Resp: 9:57:56
